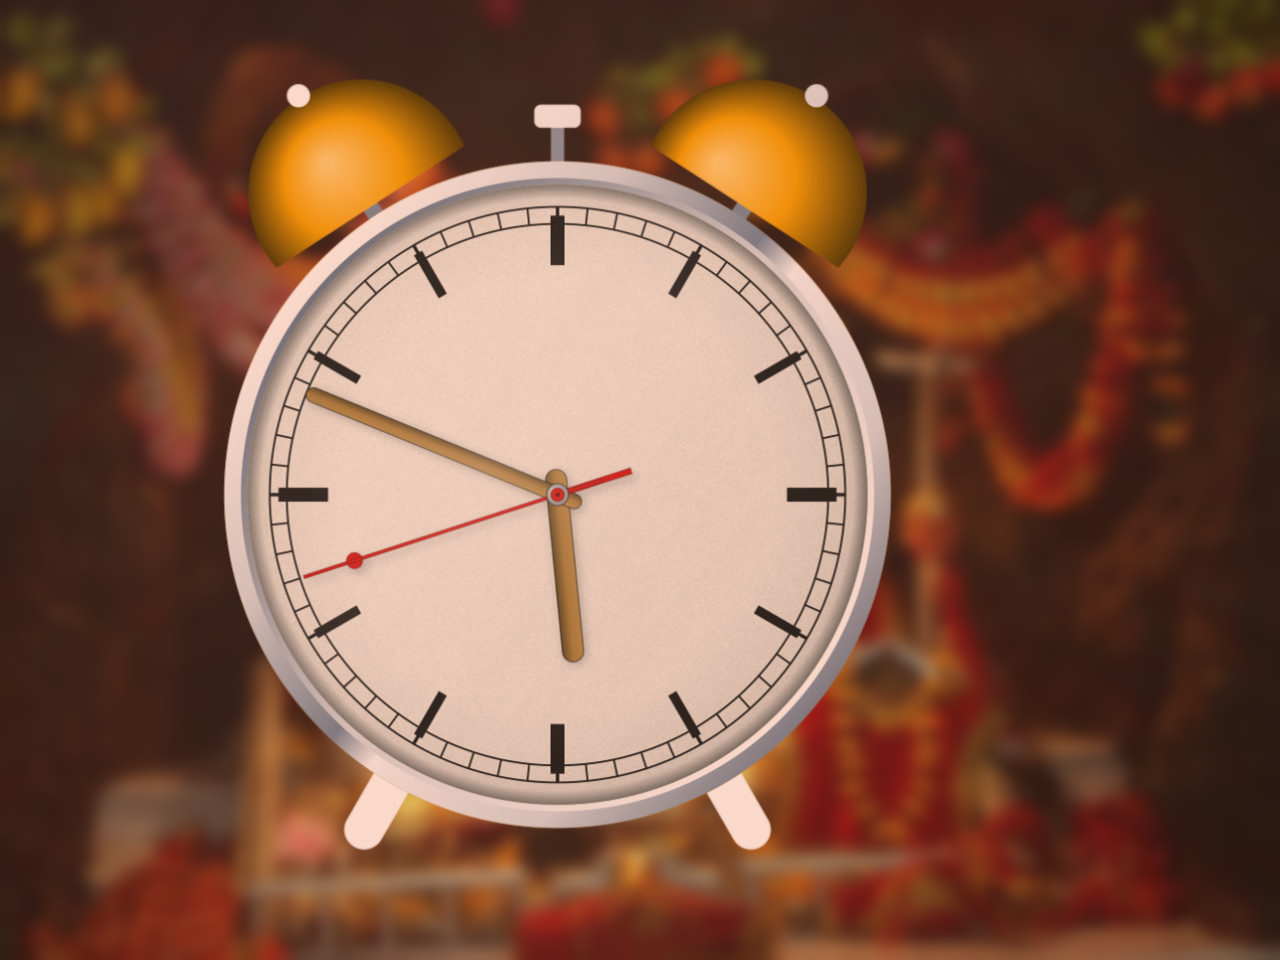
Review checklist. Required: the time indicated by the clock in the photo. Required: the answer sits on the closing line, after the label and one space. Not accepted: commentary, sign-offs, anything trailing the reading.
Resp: 5:48:42
